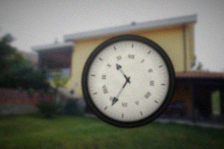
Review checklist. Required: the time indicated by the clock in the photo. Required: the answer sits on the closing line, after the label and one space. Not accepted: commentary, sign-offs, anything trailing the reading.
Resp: 10:34
